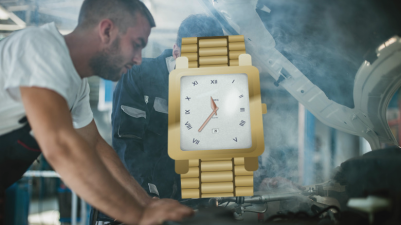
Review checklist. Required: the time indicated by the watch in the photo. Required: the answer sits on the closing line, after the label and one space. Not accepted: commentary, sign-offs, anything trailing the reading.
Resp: 11:36
